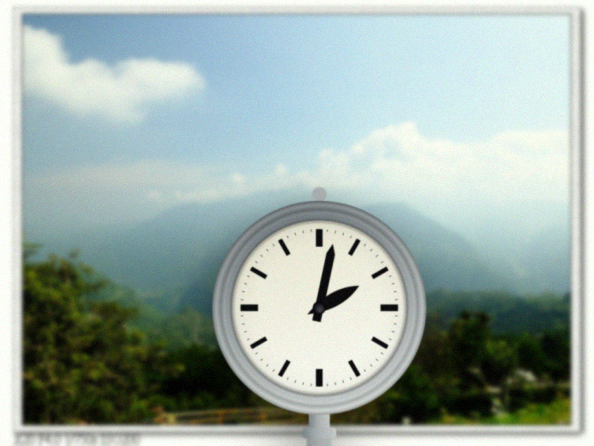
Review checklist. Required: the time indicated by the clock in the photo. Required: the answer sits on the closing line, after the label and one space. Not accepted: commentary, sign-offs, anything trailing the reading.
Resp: 2:02
